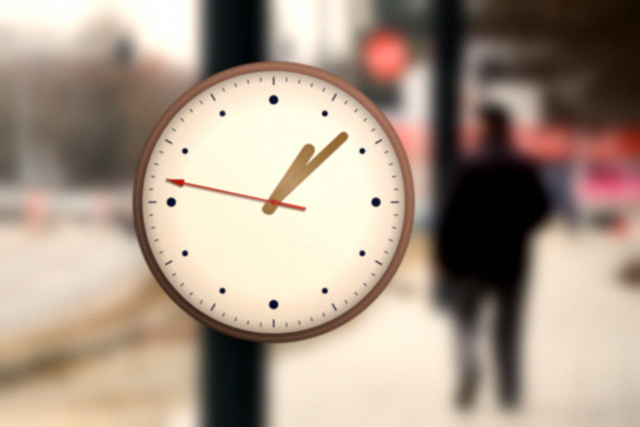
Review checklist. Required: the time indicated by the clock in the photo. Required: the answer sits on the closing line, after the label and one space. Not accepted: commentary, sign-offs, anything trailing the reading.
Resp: 1:07:47
